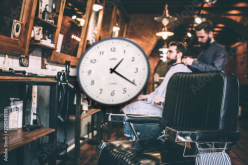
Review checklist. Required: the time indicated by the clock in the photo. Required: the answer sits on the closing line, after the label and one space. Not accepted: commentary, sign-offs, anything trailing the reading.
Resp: 1:21
